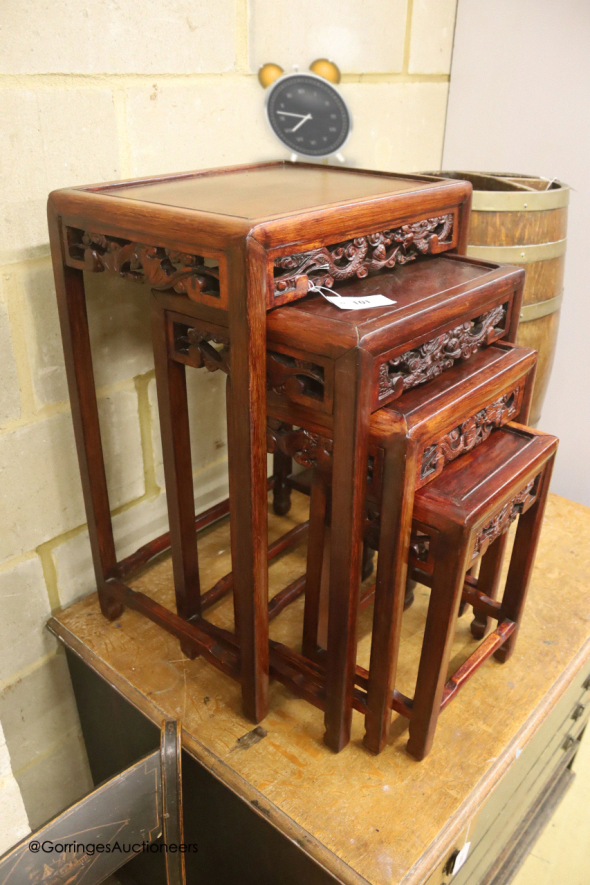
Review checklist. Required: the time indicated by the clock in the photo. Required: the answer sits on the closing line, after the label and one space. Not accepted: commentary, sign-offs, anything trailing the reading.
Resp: 7:47
